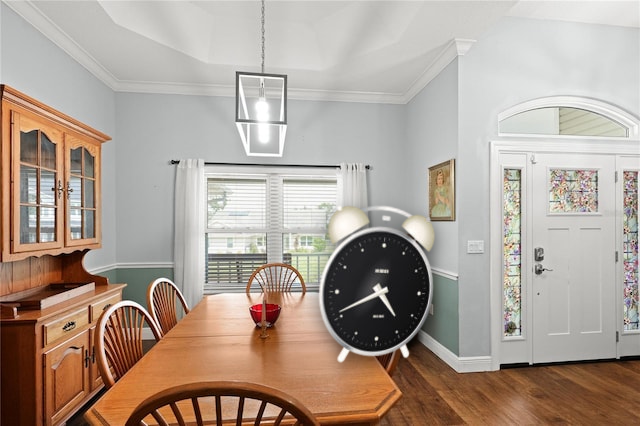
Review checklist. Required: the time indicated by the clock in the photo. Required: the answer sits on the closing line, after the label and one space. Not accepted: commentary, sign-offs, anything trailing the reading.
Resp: 4:41
